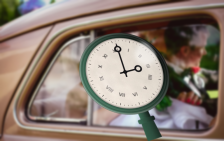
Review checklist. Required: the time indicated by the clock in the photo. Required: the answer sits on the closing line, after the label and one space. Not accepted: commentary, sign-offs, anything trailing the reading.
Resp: 3:01
